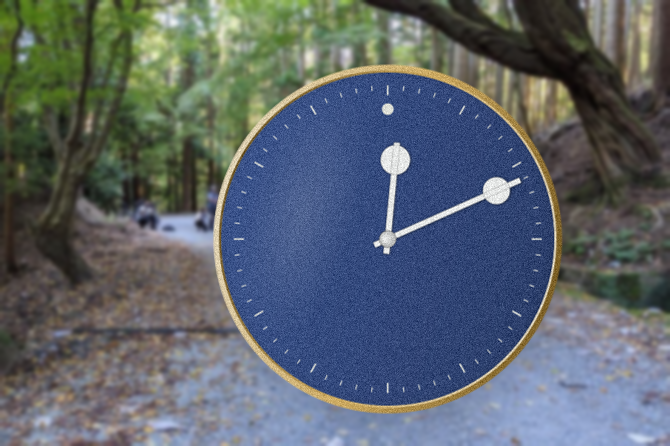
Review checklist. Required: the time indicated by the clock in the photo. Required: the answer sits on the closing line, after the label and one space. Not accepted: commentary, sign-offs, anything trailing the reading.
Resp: 12:11
